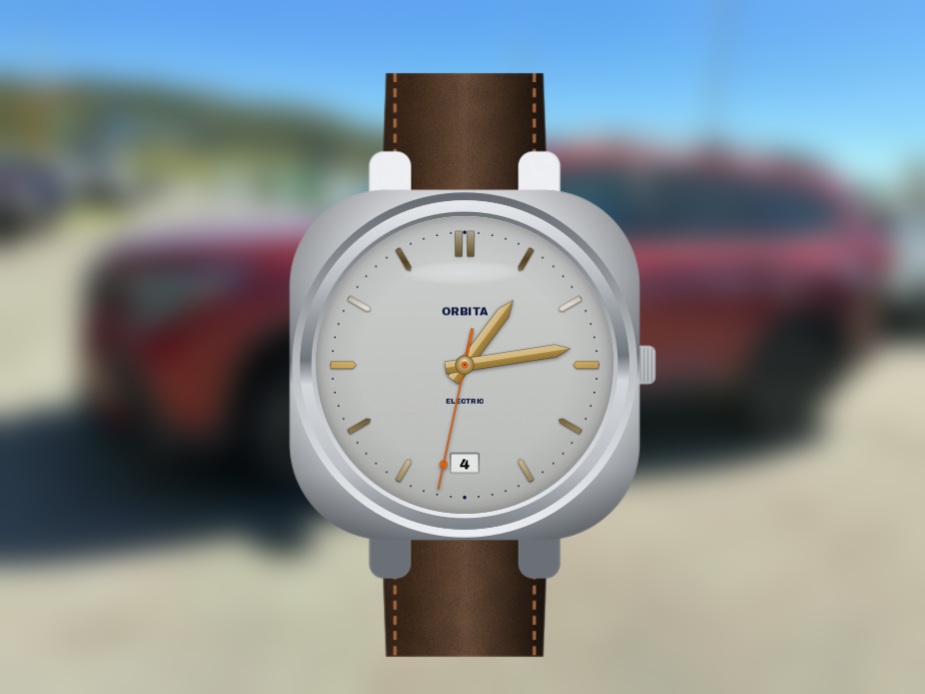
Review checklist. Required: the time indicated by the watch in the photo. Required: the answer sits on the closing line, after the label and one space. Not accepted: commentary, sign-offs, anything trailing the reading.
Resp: 1:13:32
